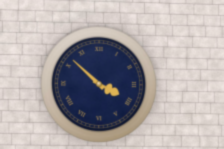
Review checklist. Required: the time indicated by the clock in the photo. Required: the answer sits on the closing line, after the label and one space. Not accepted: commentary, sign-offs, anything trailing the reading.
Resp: 3:52
